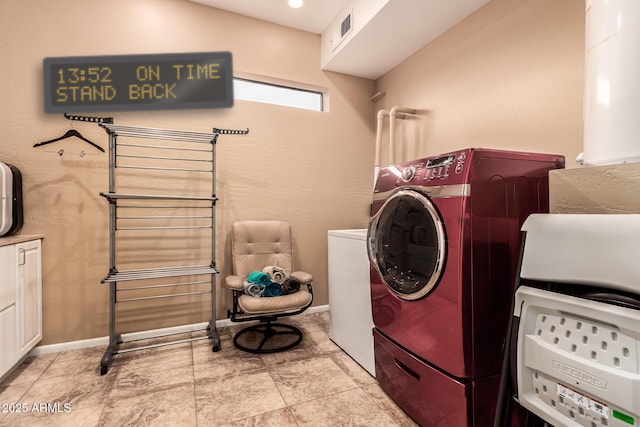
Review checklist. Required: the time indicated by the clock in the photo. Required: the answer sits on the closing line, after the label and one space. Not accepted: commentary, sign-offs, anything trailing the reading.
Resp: 13:52
